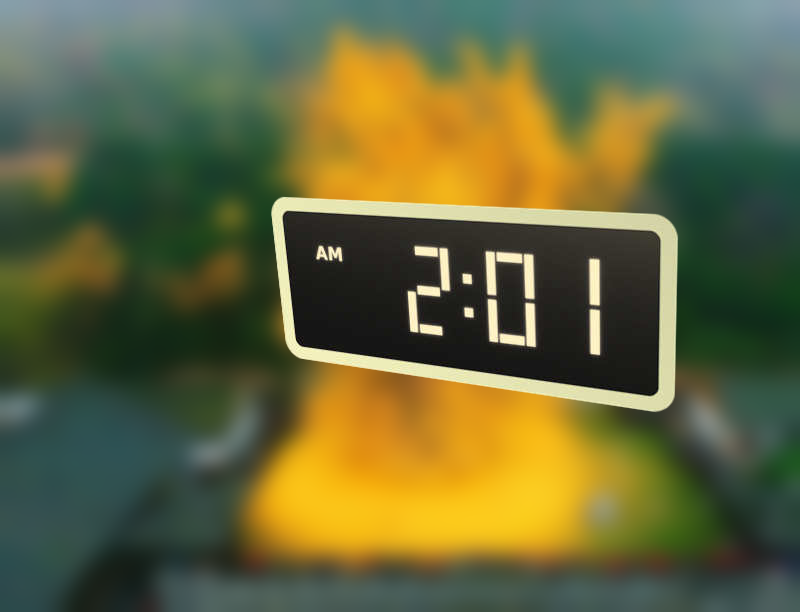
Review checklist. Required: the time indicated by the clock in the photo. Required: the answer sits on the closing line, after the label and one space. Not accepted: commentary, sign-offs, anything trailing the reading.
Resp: 2:01
